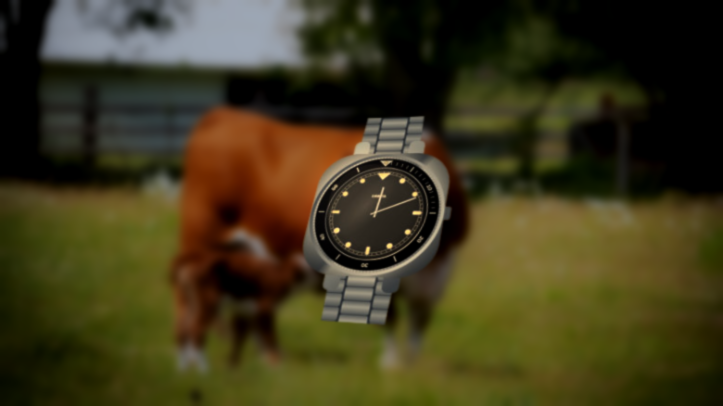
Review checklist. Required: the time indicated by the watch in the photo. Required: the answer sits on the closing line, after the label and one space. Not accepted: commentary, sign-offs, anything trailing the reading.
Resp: 12:11
